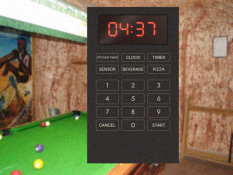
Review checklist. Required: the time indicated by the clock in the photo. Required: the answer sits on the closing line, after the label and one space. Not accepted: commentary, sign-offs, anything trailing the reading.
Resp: 4:37
